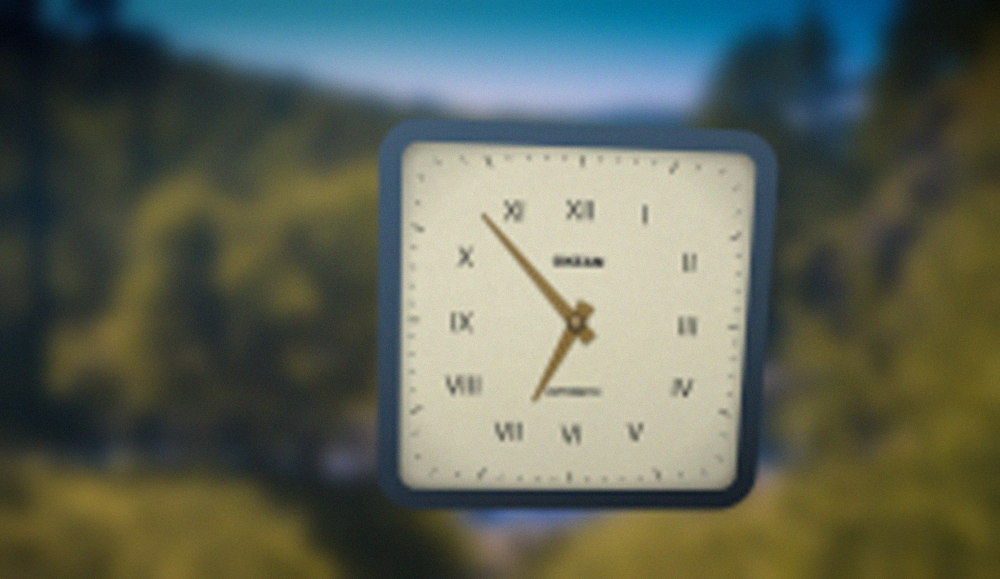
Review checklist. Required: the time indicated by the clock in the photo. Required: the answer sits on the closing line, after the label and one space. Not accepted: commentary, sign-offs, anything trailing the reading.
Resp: 6:53
